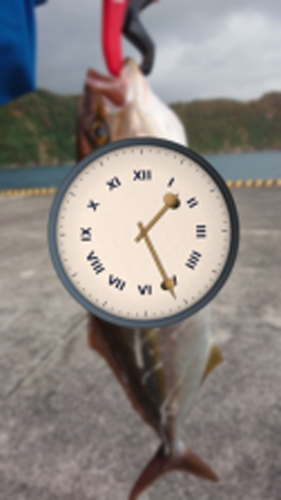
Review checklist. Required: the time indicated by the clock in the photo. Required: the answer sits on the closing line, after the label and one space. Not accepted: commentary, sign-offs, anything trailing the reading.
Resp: 1:26
